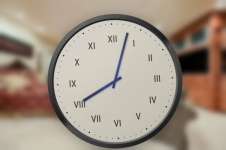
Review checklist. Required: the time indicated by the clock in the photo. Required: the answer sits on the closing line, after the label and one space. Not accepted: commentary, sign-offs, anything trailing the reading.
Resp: 8:03
